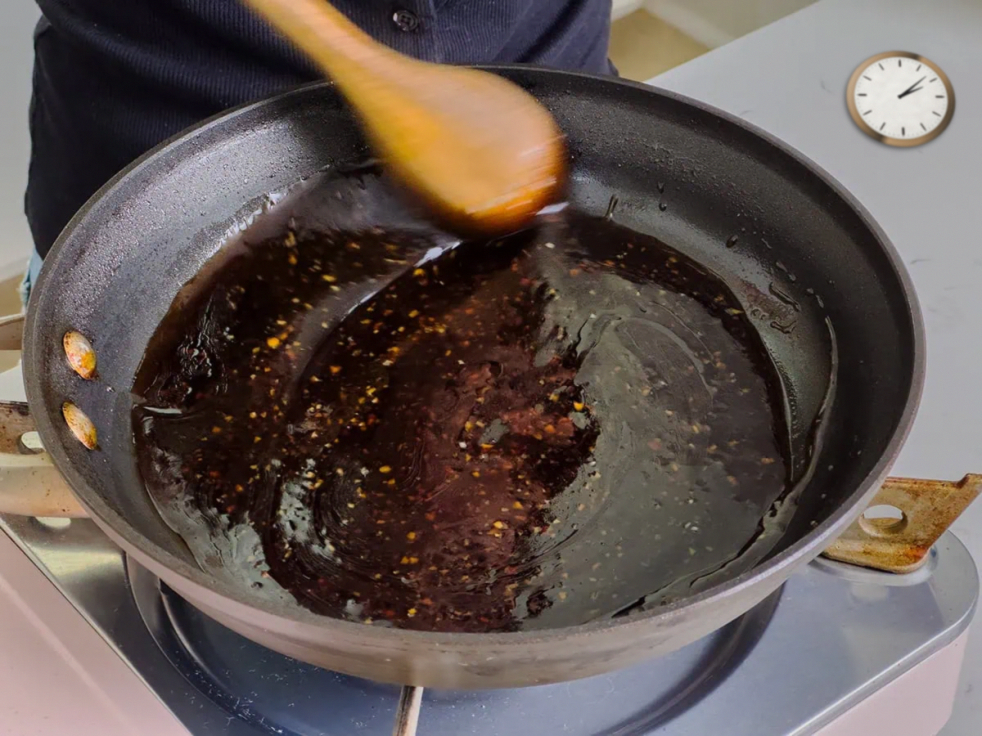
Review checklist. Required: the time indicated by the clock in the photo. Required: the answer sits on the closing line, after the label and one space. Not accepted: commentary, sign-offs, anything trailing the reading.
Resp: 2:08
